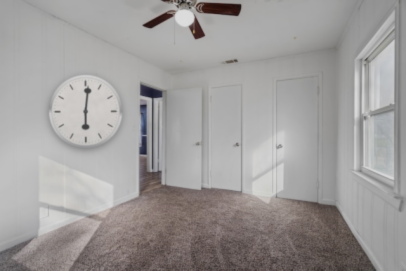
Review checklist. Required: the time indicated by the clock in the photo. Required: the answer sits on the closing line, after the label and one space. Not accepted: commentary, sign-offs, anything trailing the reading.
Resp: 6:01
